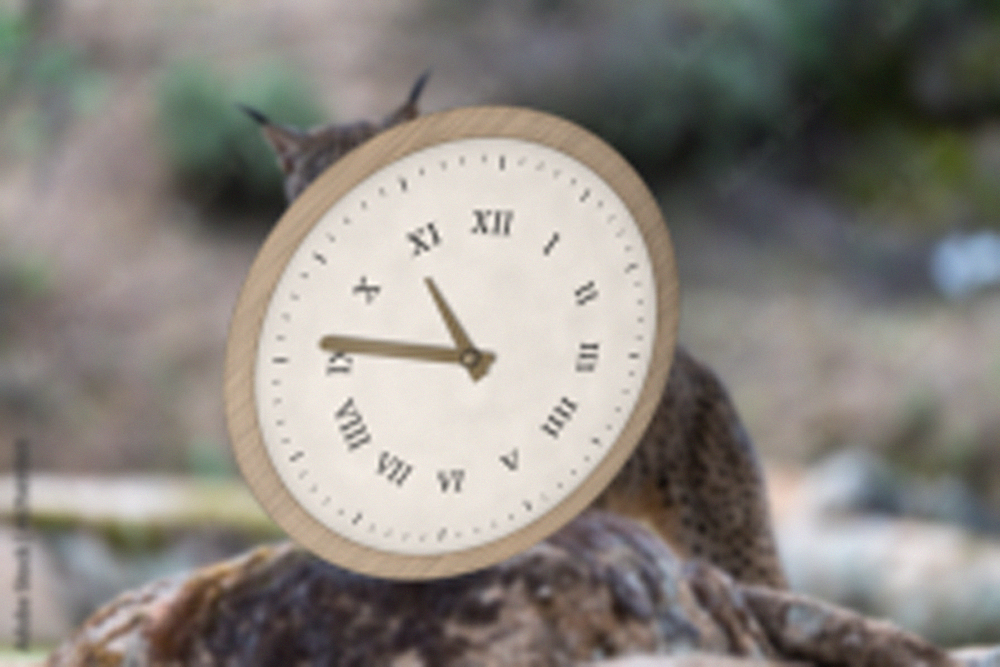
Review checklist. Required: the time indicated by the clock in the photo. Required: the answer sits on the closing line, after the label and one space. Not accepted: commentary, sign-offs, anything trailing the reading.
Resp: 10:46
